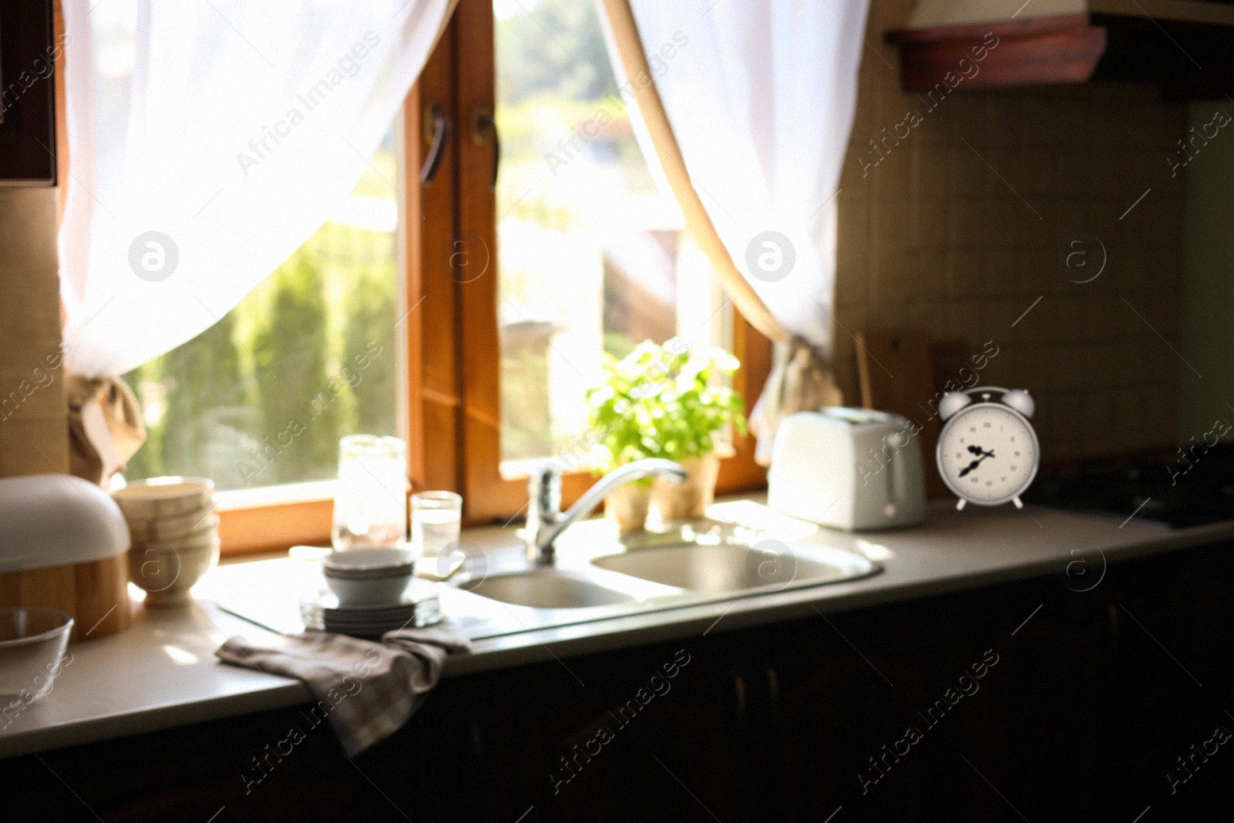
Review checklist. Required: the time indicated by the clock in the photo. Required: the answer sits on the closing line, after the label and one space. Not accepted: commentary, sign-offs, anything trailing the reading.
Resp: 9:39
